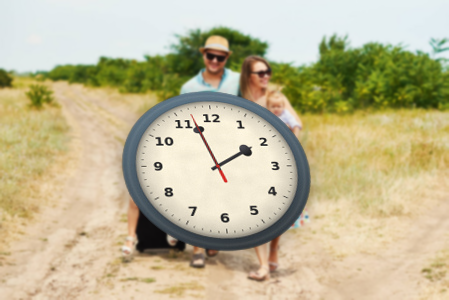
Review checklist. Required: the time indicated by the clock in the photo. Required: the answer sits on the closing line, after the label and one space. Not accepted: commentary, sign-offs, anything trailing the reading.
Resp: 1:56:57
